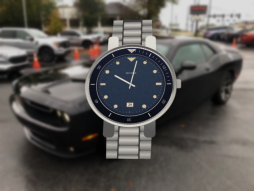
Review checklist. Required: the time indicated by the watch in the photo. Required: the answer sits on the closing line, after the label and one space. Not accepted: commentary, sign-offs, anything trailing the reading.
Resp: 10:02
